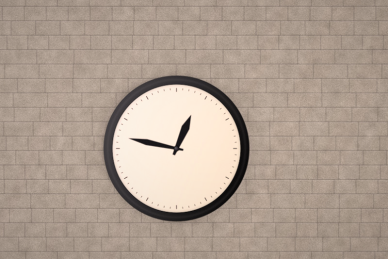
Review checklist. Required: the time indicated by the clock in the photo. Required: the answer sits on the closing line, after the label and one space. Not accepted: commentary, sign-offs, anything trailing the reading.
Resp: 12:47
